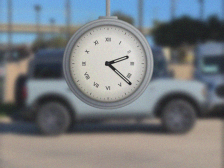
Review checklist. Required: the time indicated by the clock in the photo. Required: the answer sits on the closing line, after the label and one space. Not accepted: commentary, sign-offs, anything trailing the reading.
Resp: 2:22
